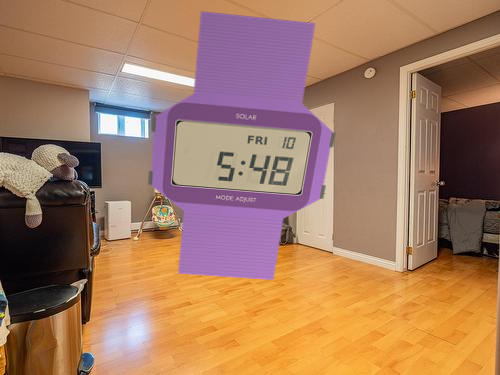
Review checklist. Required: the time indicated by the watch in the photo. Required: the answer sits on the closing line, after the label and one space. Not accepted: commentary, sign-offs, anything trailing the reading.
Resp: 5:48
